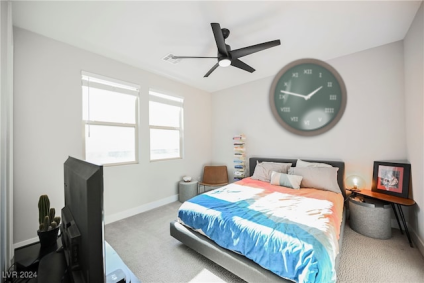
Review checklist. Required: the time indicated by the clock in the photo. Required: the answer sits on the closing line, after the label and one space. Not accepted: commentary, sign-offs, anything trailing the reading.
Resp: 1:47
